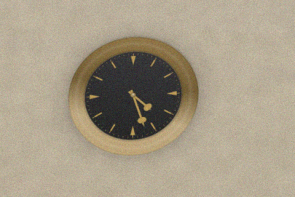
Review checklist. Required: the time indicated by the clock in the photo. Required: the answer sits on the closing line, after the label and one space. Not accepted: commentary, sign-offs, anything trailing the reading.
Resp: 4:27
